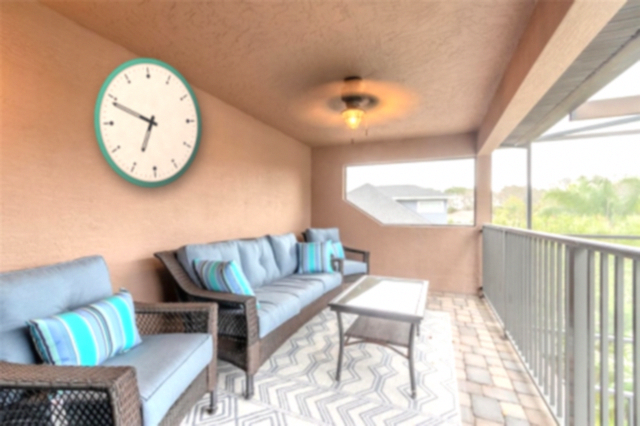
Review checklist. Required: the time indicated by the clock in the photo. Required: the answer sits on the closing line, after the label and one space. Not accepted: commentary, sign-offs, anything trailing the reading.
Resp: 6:49
